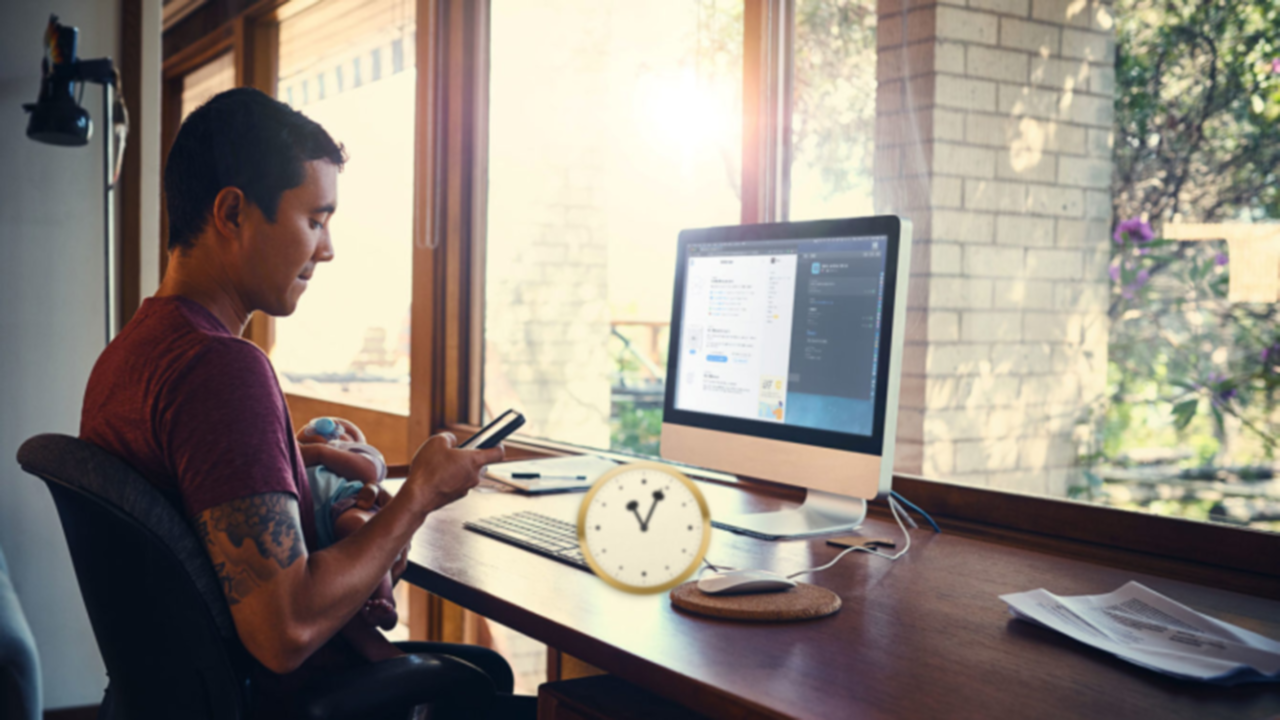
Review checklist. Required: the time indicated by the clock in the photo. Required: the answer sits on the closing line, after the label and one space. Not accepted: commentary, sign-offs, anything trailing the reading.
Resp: 11:04
